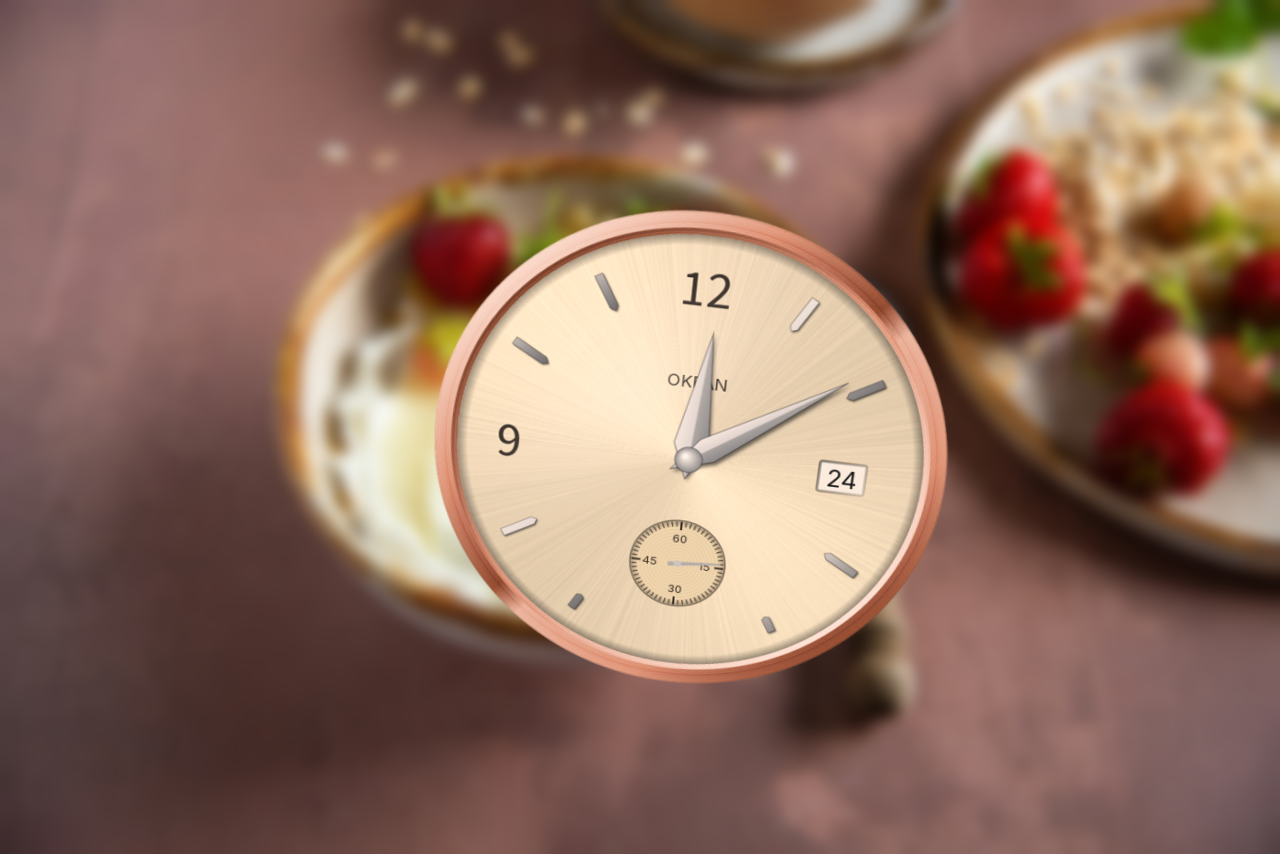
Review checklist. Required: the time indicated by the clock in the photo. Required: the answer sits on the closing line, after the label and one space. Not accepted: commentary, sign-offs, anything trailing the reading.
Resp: 12:09:14
